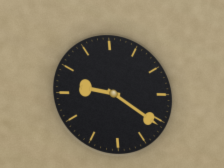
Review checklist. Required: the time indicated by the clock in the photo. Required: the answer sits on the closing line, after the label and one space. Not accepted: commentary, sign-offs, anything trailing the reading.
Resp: 9:21
